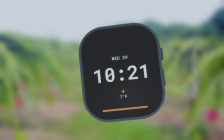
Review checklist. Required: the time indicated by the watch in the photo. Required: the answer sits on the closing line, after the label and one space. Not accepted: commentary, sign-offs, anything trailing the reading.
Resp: 10:21
